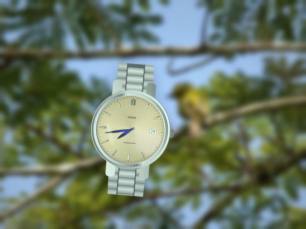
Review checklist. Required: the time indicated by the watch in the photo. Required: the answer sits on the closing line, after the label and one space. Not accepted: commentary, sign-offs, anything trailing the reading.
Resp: 7:43
